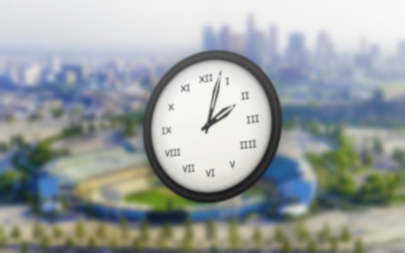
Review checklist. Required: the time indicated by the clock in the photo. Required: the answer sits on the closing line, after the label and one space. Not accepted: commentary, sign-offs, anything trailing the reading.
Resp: 2:03
